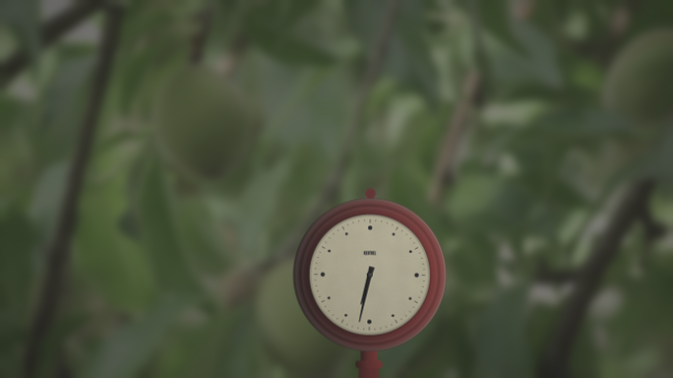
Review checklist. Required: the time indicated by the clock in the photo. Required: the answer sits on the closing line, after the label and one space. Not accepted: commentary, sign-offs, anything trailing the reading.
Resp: 6:32
